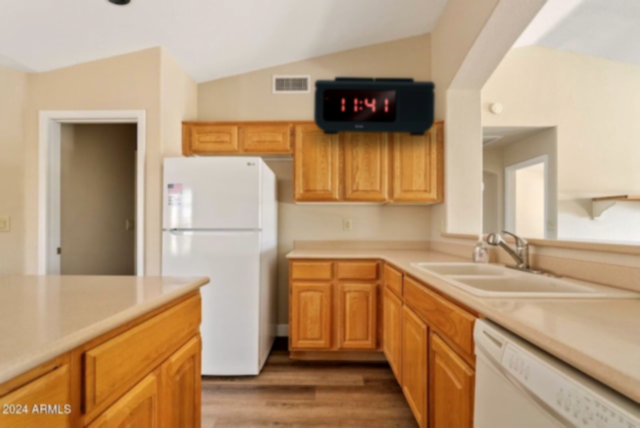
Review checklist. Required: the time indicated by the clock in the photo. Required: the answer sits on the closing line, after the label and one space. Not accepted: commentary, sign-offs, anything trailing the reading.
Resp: 11:41
